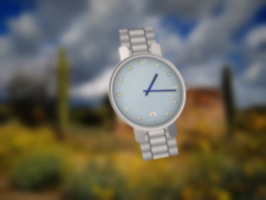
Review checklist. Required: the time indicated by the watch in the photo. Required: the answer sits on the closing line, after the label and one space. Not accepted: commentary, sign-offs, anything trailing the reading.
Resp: 1:16
